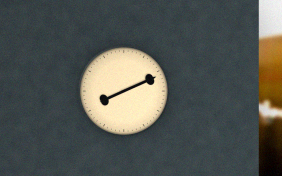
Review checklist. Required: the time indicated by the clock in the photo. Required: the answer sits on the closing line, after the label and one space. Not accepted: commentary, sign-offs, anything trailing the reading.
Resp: 8:11
